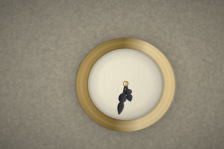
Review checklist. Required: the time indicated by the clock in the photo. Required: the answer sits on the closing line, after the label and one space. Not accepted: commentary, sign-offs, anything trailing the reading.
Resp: 5:32
